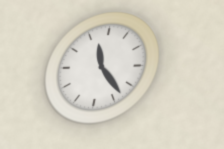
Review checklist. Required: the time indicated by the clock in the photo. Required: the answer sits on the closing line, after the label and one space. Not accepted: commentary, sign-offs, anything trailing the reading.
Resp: 11:23
